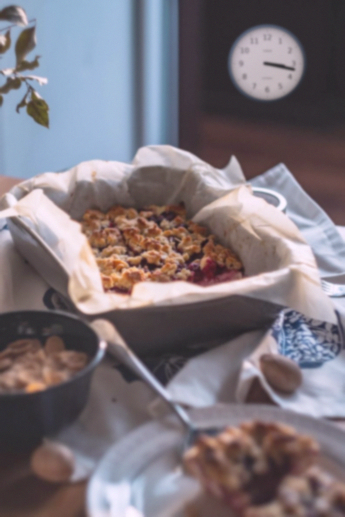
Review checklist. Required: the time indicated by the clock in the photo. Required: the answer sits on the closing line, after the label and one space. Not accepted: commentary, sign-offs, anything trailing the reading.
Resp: 3:17
